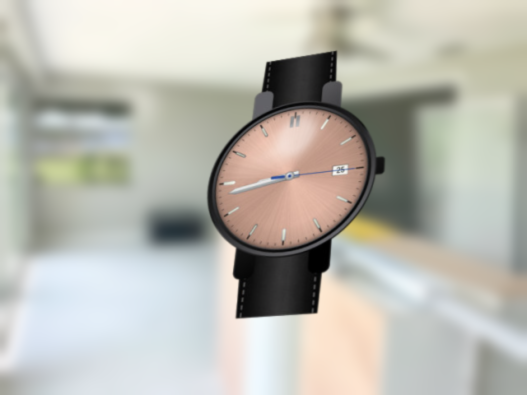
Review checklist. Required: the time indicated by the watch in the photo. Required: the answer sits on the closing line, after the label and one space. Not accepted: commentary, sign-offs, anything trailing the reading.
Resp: 8:43:15
